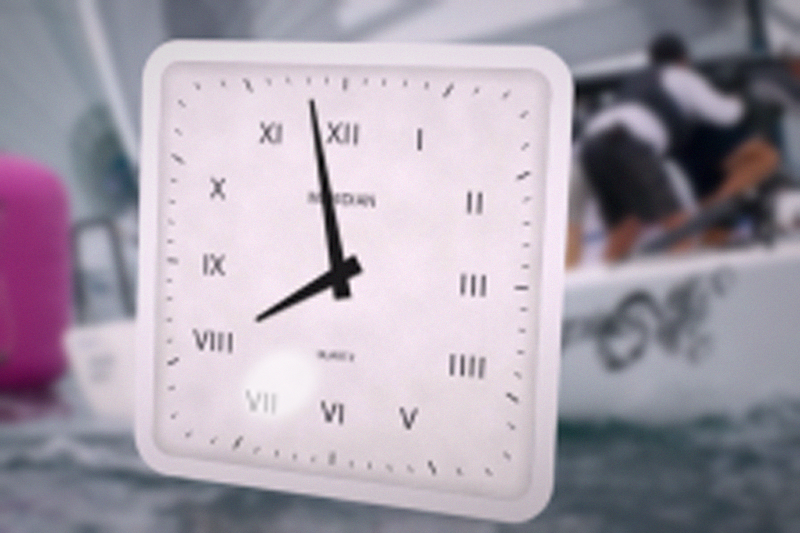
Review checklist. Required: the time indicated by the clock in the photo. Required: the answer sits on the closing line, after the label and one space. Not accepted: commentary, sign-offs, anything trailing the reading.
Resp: 7:58
